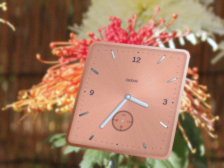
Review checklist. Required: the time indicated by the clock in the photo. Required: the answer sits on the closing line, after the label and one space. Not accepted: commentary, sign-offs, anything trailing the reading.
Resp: 3:35
